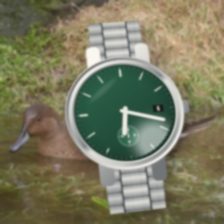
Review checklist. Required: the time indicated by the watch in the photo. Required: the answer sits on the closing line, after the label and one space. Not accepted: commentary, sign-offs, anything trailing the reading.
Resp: 6:18
